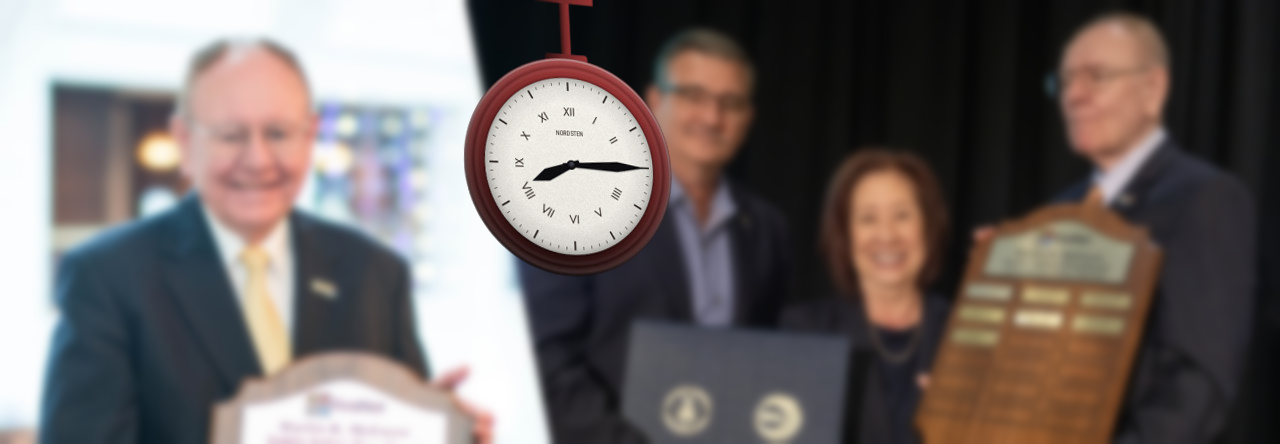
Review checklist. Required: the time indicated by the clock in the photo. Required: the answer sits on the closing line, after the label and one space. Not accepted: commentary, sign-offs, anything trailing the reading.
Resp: 8:15
